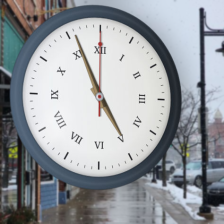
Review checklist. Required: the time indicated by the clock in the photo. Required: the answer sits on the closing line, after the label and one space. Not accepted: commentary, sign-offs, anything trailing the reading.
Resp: 4:56:00
